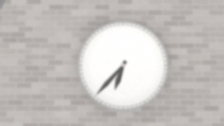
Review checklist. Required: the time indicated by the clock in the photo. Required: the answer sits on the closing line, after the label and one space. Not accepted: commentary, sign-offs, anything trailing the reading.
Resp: 6:37
